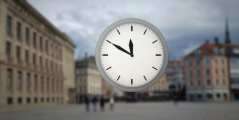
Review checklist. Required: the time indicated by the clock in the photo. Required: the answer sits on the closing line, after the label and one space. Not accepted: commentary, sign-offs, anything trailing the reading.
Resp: 11:50
